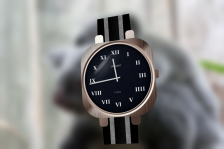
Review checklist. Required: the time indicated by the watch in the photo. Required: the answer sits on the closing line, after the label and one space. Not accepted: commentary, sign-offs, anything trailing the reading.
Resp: 11:44
